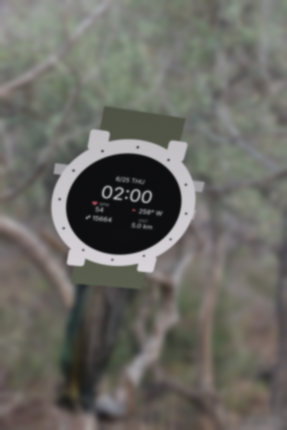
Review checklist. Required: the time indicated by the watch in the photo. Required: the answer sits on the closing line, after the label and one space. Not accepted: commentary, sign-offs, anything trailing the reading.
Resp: 2:00
